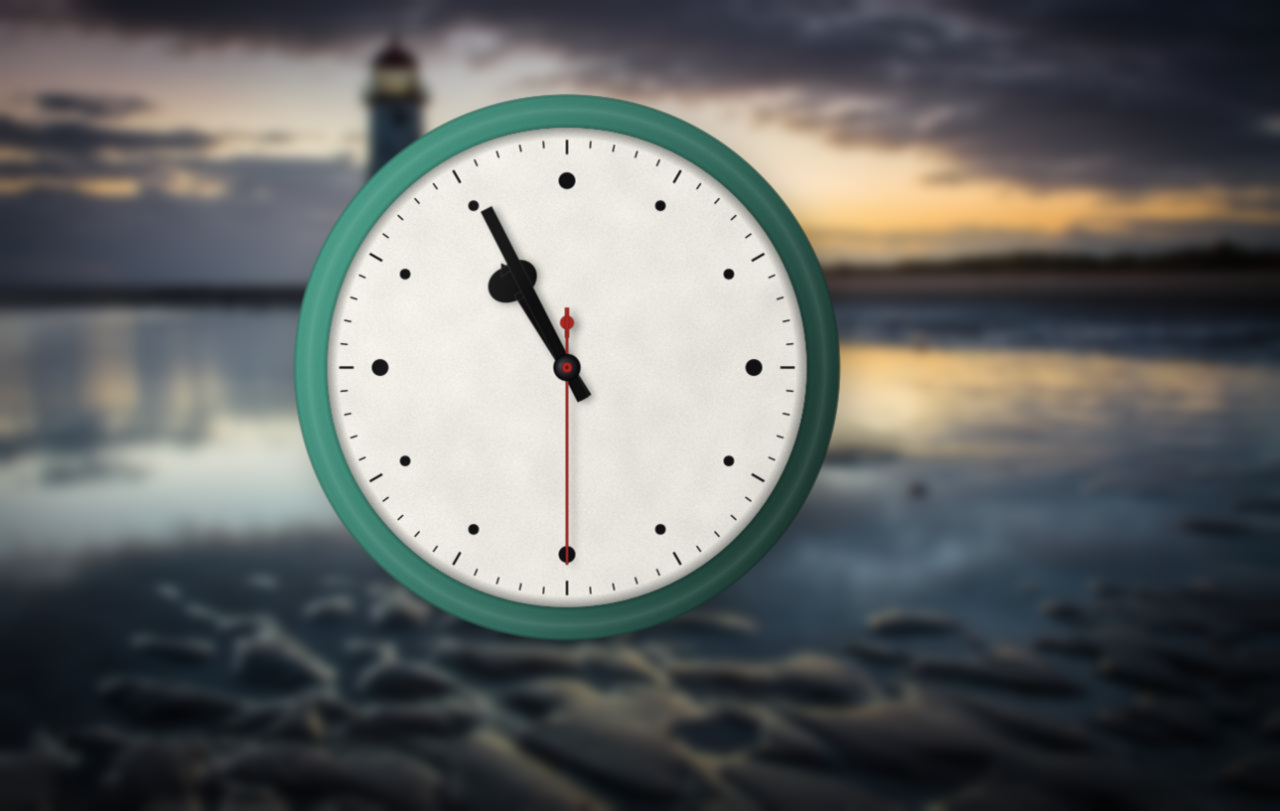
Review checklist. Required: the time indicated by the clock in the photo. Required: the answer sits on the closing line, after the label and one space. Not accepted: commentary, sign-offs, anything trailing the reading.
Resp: 10:55:30
